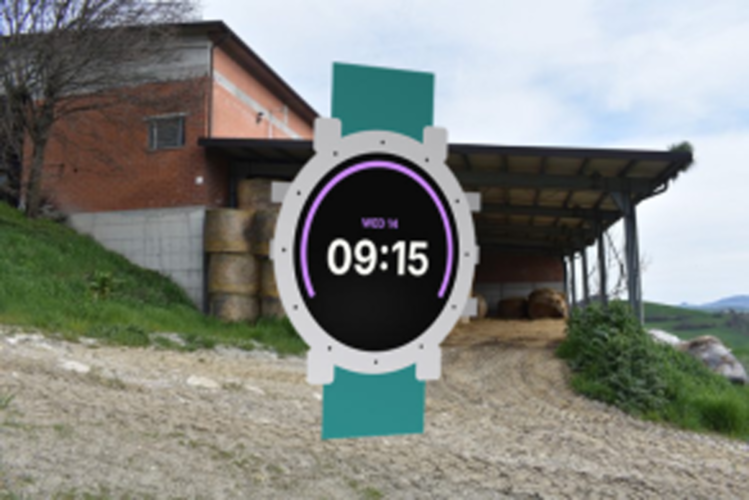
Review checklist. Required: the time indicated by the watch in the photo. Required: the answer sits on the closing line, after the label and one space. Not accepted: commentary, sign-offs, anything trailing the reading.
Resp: 9:15
